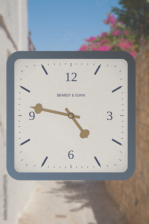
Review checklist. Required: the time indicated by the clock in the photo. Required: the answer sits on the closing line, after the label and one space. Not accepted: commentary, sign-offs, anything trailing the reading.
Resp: 4:47
